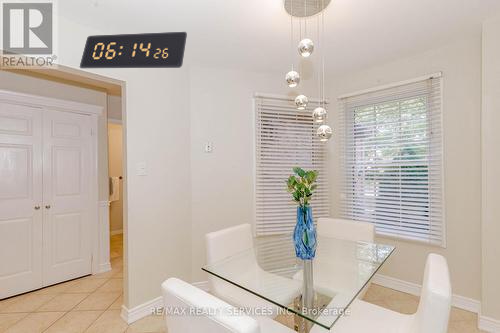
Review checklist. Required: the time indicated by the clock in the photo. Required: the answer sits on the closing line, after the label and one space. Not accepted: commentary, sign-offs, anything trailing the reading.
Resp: 6:14:26
